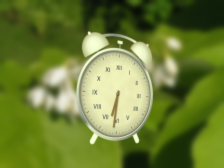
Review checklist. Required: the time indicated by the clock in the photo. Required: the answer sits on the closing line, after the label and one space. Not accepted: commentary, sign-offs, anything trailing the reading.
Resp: 6:31
